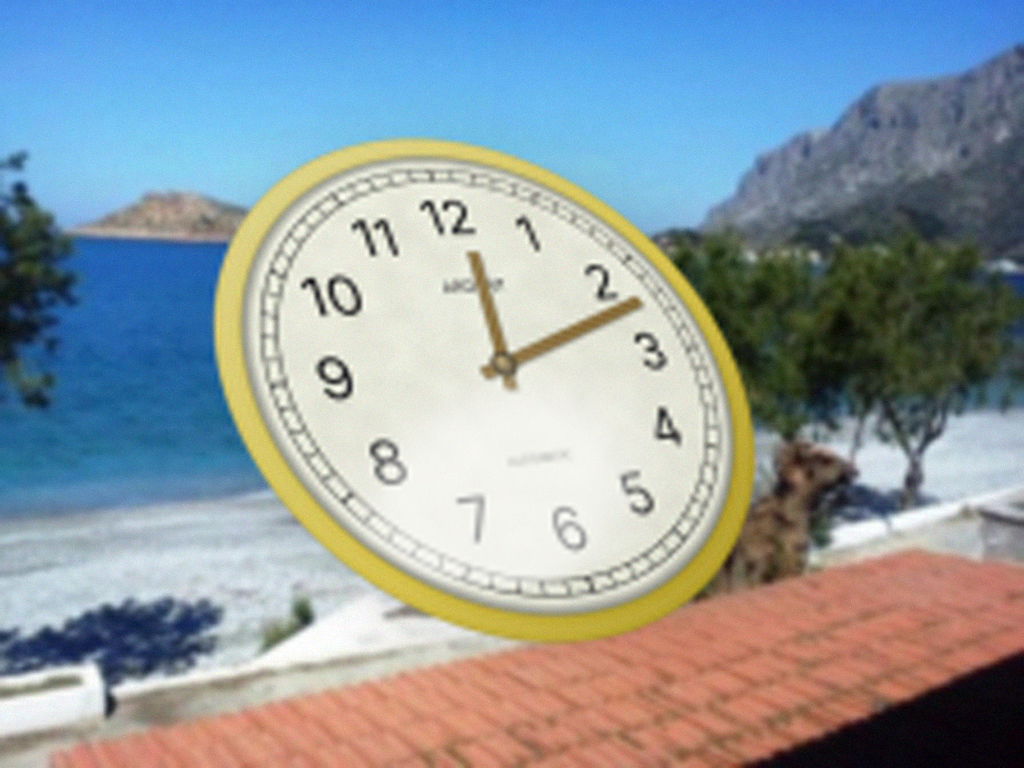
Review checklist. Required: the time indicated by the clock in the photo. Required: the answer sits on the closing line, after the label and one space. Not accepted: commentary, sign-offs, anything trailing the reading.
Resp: 12:12
